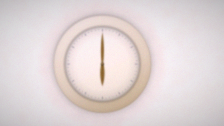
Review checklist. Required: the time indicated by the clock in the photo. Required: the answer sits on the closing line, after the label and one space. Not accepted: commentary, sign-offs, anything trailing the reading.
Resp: 6:00
